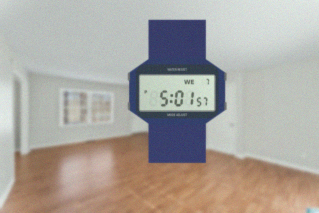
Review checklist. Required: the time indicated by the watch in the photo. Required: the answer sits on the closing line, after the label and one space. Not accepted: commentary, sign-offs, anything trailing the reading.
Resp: 5:01:57
